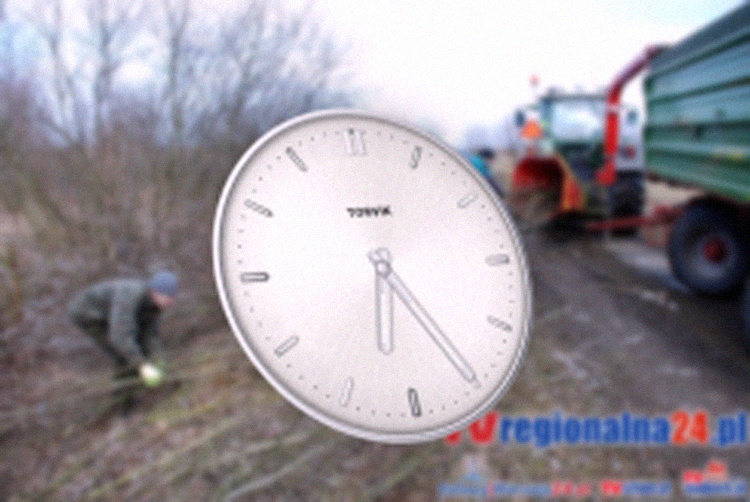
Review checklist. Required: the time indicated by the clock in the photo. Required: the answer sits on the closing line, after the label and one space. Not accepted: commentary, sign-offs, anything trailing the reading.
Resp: 6:25
